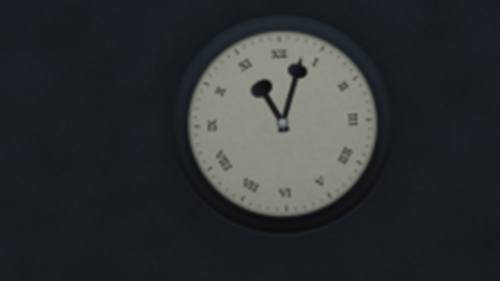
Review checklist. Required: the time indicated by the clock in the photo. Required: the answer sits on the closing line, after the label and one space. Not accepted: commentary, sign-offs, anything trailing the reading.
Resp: 11:03
